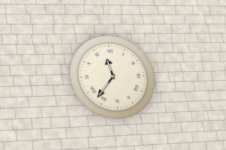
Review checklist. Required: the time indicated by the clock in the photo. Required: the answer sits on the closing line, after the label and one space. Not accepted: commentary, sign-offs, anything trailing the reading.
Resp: 11:37
